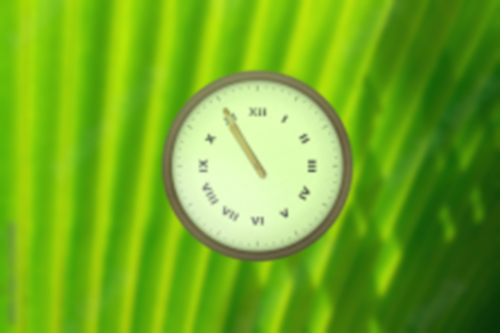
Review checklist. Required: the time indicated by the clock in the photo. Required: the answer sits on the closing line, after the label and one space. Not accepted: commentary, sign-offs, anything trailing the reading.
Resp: 10:55
